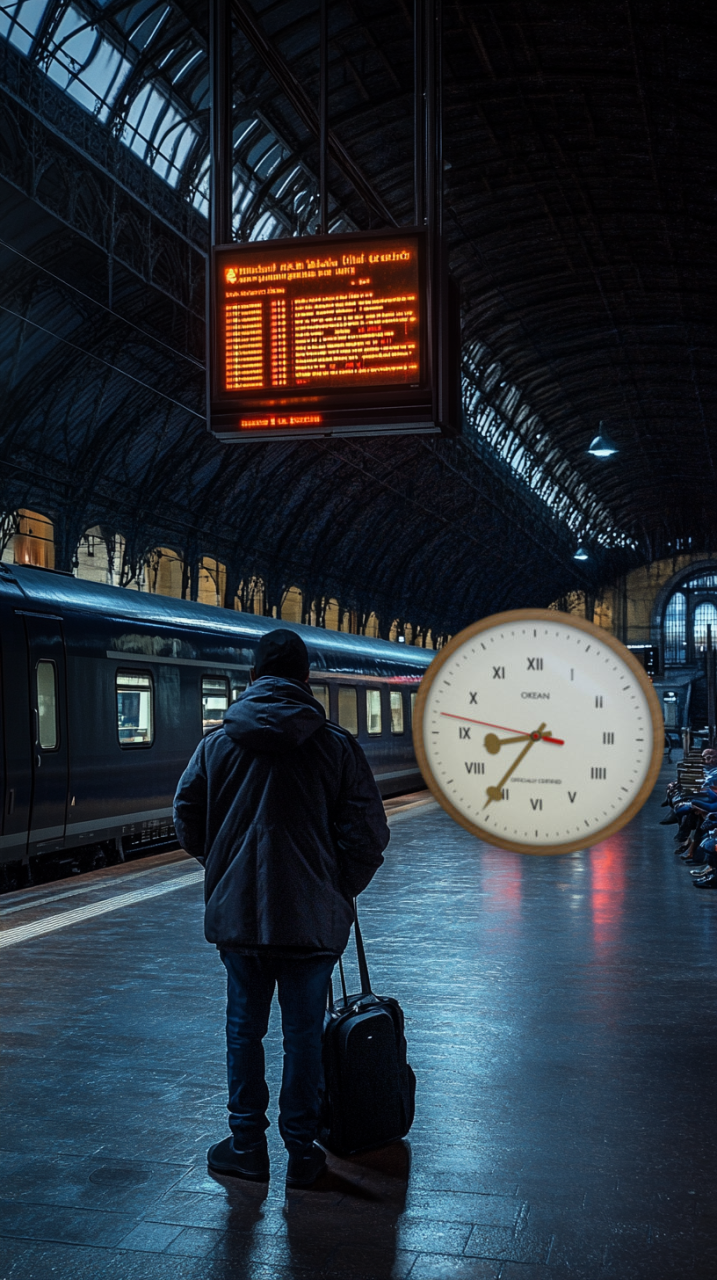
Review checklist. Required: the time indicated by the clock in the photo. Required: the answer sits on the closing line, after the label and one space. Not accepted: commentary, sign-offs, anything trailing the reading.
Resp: 8:35:47
